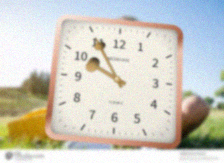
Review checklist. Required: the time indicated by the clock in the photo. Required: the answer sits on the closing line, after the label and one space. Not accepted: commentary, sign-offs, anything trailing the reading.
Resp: 9:55
